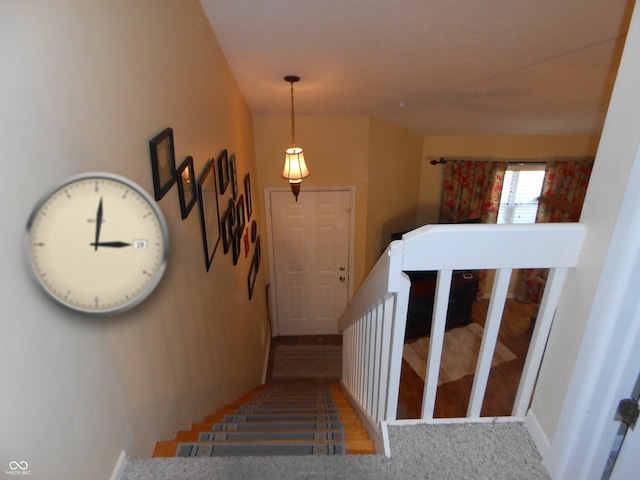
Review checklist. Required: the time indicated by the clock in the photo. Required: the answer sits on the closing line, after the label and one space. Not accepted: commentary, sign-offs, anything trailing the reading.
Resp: 3:01
